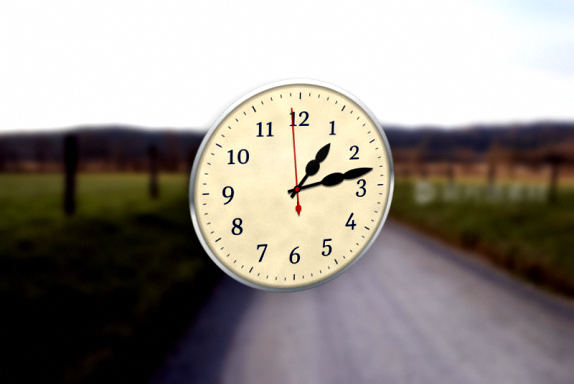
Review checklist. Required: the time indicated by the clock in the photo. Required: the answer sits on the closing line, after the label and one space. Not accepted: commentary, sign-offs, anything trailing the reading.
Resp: 1:12:59
